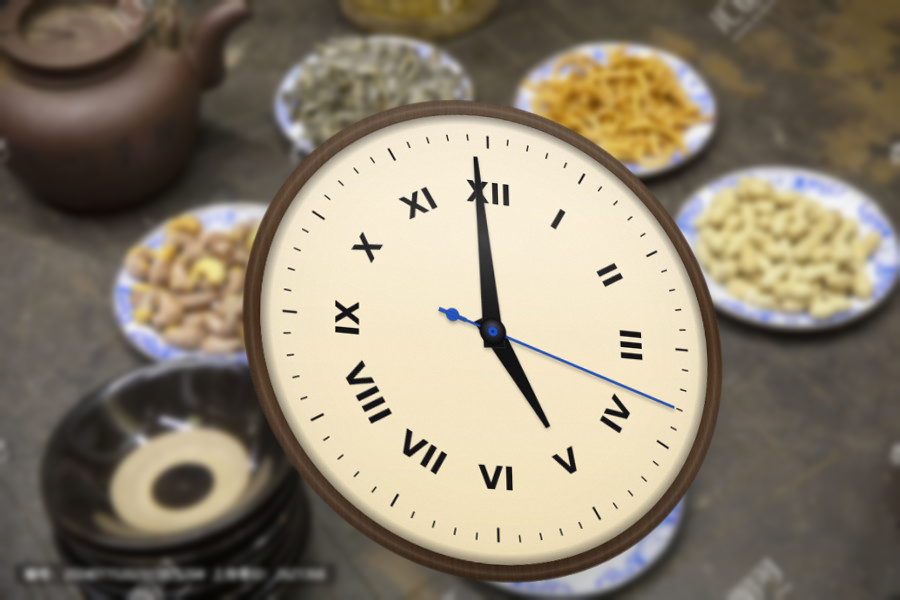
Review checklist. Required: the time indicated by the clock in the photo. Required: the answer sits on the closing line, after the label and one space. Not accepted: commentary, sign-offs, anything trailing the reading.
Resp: 4:59:18
